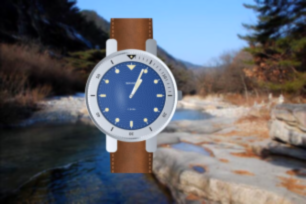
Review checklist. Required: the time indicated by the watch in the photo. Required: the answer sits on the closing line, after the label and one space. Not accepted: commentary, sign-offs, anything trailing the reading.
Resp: 1:04
